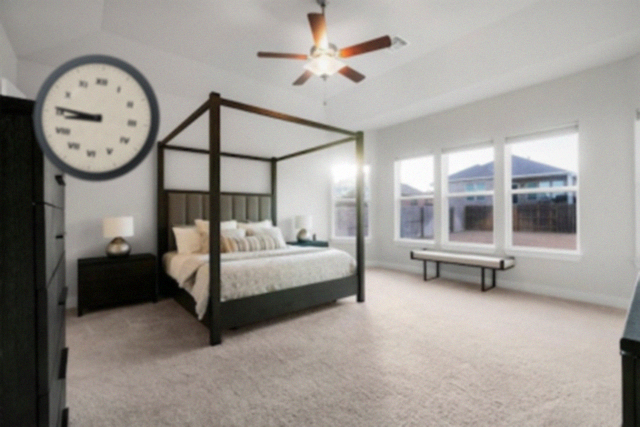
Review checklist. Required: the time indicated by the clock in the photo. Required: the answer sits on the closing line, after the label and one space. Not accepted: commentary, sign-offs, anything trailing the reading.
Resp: 8:46
